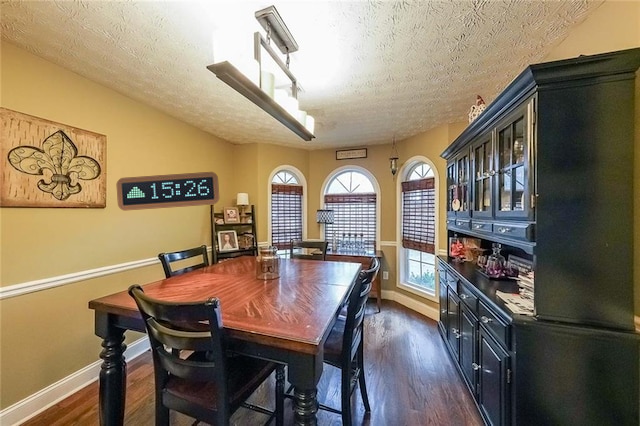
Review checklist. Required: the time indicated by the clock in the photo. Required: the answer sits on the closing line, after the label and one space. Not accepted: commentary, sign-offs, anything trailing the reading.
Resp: 15:26
